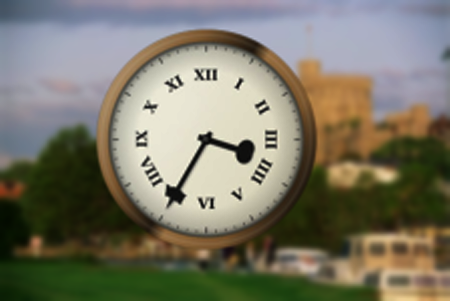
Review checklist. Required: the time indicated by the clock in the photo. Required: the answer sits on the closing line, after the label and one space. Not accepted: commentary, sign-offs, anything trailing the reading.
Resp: 3:35
